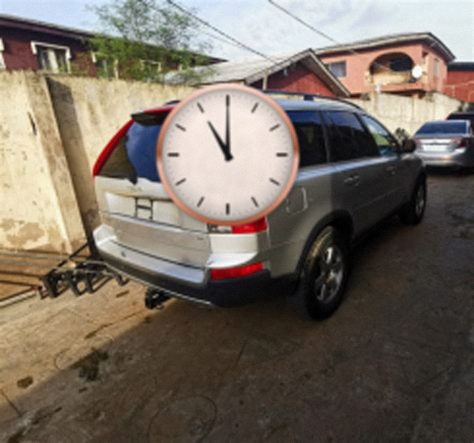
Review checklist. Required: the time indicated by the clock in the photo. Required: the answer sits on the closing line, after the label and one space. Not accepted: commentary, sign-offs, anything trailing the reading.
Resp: 11:00
